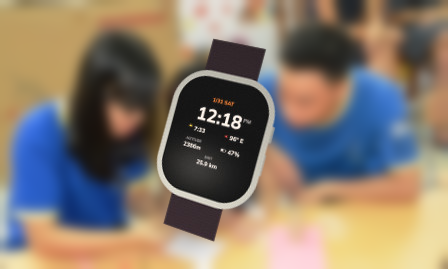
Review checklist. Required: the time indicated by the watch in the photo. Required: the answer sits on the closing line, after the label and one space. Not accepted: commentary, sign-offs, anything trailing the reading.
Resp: 12:18
